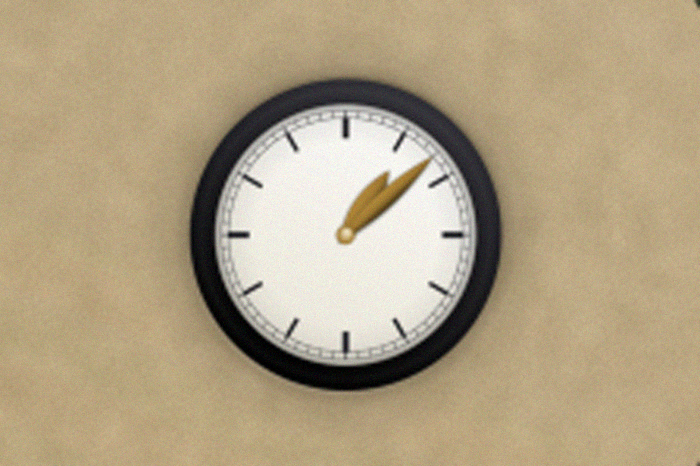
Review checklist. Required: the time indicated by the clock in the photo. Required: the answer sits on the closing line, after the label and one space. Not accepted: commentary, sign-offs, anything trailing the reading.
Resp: 1:08
